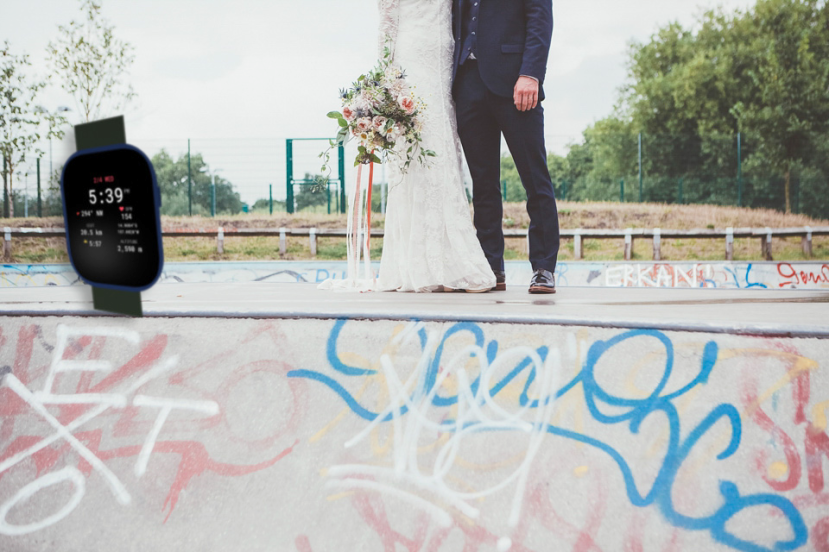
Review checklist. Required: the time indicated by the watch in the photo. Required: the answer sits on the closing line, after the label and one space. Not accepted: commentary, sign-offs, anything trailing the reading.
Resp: 5:39
